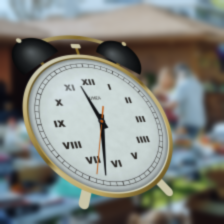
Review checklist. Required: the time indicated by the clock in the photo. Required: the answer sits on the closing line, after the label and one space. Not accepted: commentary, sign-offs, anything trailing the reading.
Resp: 11:32:34
